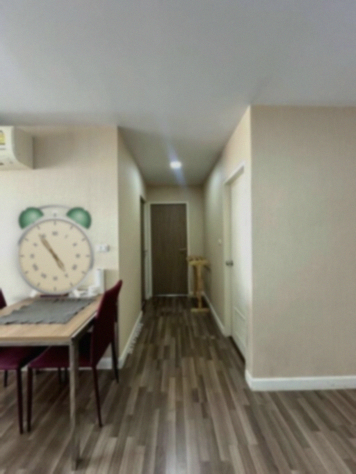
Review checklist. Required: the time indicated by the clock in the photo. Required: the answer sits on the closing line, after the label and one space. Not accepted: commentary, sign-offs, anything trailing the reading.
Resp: 4:54
